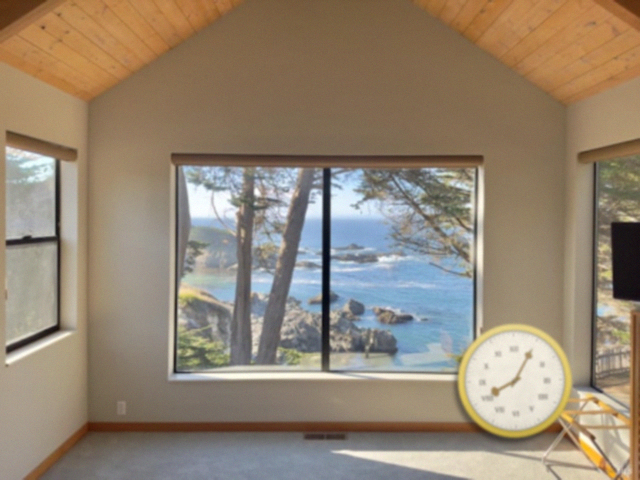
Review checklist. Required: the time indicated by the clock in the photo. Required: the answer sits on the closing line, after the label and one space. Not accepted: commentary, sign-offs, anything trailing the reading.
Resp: 8:05
